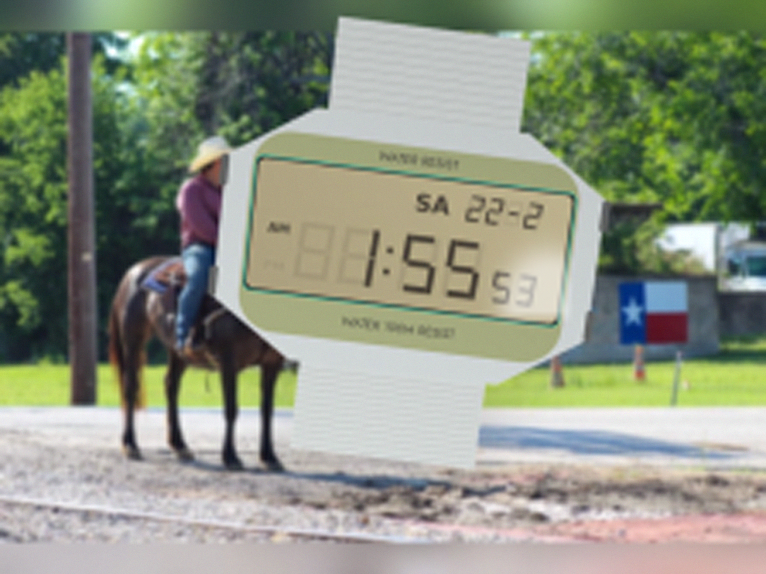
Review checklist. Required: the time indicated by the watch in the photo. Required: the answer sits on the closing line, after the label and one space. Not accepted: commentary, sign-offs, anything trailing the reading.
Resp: 1:55:53
